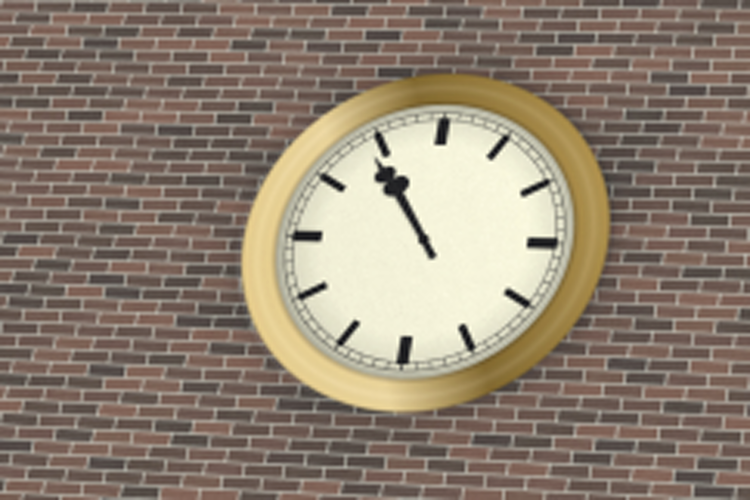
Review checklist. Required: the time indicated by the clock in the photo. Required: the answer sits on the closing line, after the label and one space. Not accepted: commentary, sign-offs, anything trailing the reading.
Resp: 10:54
